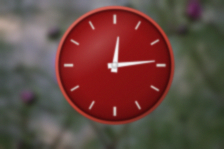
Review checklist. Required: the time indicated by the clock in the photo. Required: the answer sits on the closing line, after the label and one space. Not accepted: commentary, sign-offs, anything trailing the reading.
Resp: 12:14
